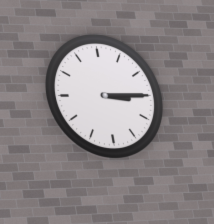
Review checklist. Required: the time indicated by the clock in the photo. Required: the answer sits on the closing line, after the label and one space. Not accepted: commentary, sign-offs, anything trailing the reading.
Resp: 3:15
